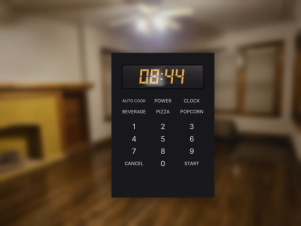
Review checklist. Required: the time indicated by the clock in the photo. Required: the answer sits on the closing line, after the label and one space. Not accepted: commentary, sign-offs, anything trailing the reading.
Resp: 8:44
